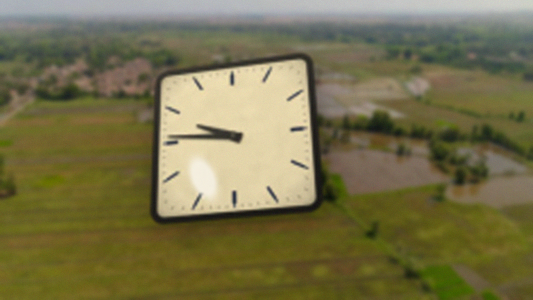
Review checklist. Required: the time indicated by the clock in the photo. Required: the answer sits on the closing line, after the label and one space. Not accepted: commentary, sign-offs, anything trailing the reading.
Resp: 9:46
